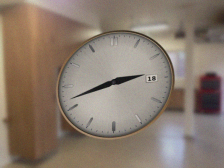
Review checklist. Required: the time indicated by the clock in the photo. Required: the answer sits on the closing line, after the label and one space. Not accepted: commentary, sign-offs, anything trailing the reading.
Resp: 2:42
